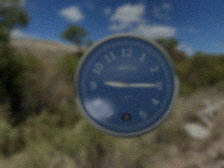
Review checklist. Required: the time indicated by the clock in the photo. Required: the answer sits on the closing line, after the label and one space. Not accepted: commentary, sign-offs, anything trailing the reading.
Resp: 9:15
